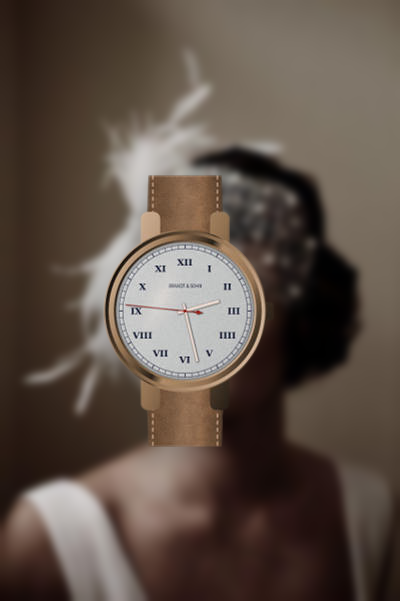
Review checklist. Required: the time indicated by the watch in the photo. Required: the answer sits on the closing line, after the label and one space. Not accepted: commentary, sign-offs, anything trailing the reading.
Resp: 2:27:46
